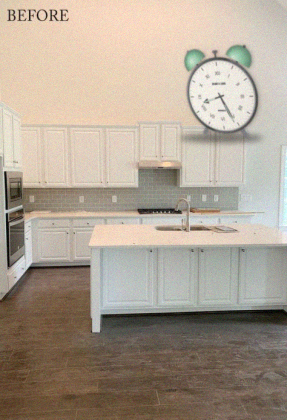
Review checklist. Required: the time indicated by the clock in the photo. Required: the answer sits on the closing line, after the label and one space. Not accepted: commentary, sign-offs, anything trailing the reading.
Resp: 8:26
